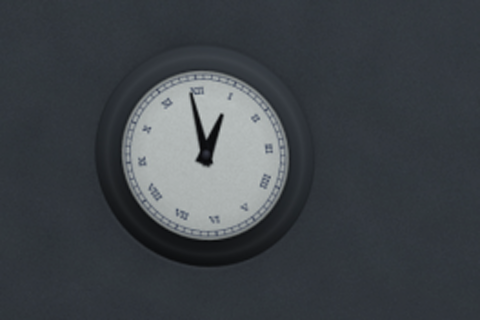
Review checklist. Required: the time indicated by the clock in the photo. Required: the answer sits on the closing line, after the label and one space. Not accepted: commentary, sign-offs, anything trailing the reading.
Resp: 12:59
